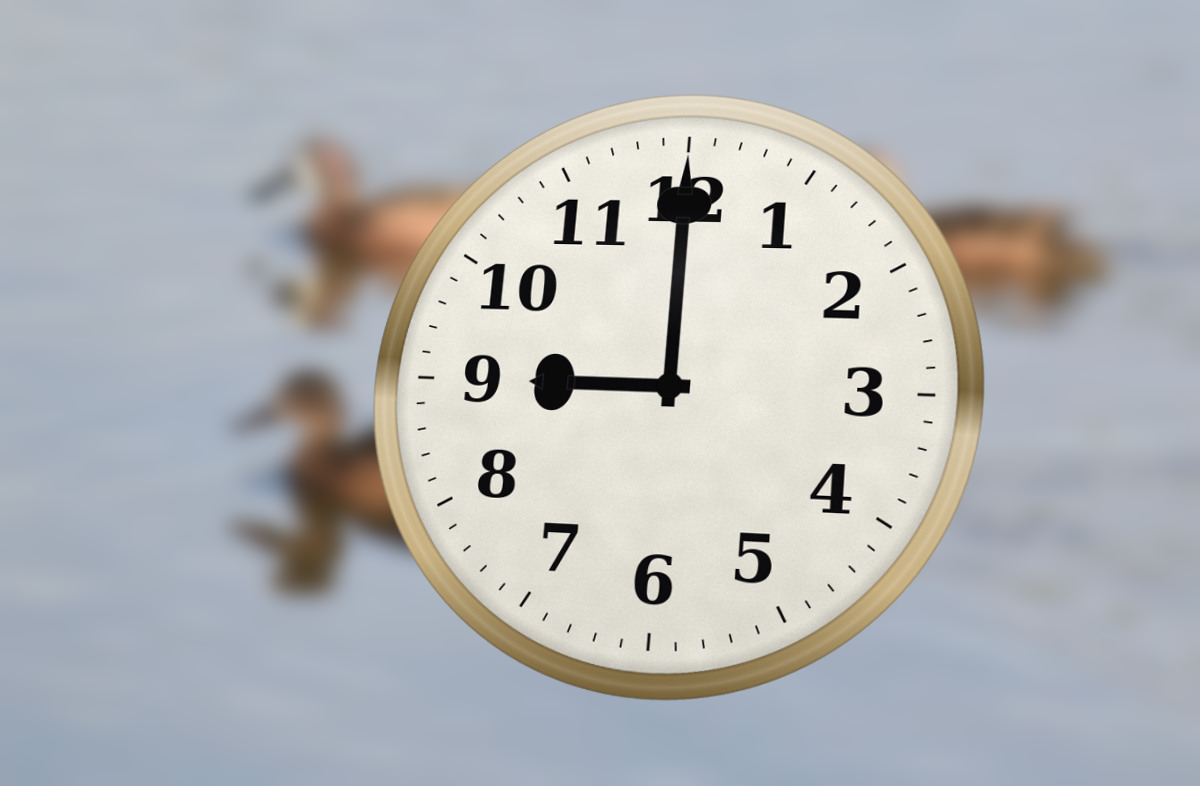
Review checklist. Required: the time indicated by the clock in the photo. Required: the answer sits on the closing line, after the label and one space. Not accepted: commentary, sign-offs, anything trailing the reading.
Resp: 9:00
